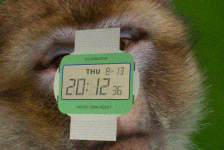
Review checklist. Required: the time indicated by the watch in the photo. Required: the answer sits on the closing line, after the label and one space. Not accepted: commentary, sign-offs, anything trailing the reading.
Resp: 20:12:36
